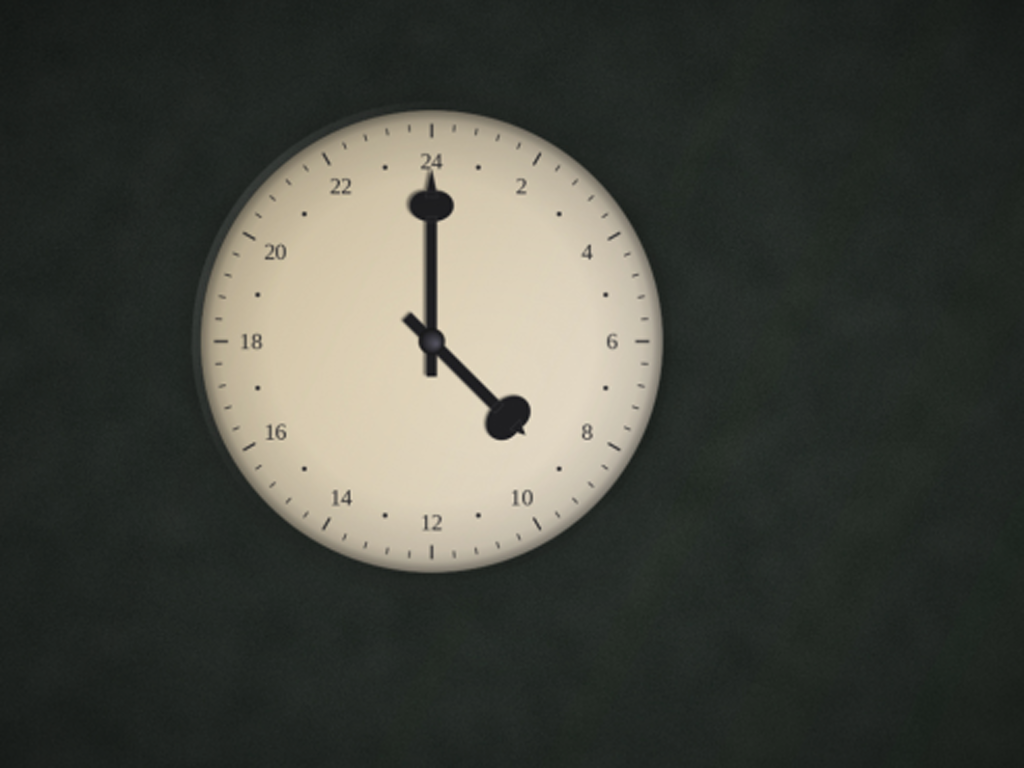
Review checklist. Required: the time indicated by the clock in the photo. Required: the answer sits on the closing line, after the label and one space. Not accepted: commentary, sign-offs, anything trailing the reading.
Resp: 9:00
